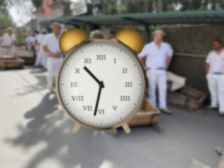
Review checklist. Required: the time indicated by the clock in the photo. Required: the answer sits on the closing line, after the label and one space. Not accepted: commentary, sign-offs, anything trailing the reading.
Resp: 10:32
